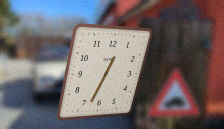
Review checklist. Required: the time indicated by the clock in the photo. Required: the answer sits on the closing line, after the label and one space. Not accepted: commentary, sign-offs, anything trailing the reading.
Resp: 12:33
